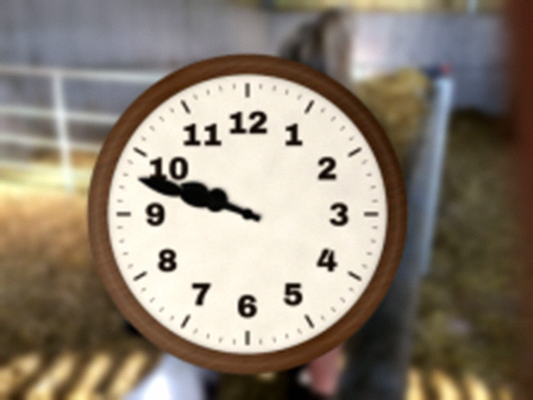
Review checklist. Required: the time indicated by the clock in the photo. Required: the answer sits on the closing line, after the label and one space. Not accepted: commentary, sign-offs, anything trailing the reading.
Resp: 9:48
